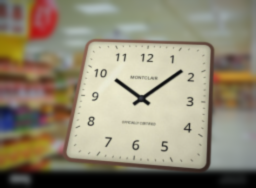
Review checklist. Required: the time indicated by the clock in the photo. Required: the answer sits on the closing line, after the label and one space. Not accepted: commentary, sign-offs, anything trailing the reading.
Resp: 10:08
